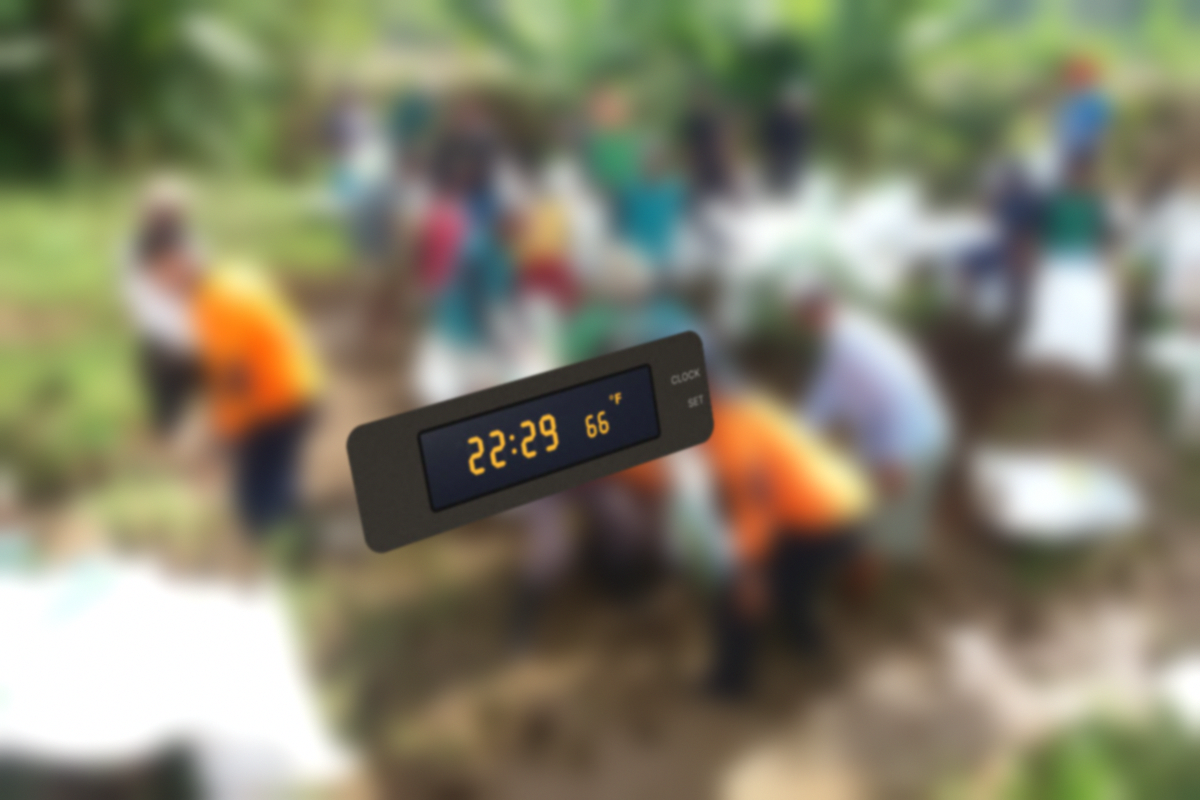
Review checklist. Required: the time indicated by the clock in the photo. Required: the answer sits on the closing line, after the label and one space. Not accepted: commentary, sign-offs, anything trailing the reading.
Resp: 22:29
